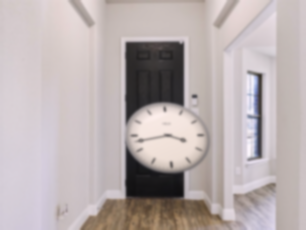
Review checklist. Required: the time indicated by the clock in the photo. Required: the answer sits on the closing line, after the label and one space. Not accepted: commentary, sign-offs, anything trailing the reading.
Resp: 3:43
